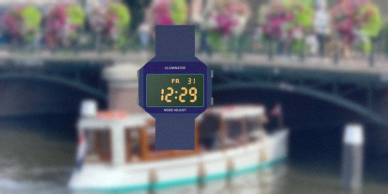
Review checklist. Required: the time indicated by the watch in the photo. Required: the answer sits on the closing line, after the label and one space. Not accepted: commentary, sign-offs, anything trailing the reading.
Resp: 12:29
